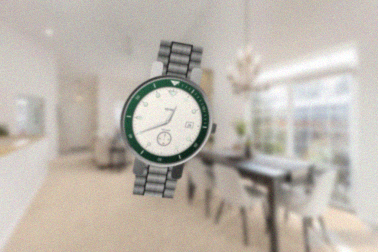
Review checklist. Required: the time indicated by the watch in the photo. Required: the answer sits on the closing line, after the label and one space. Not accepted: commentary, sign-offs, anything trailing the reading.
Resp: 12:40
